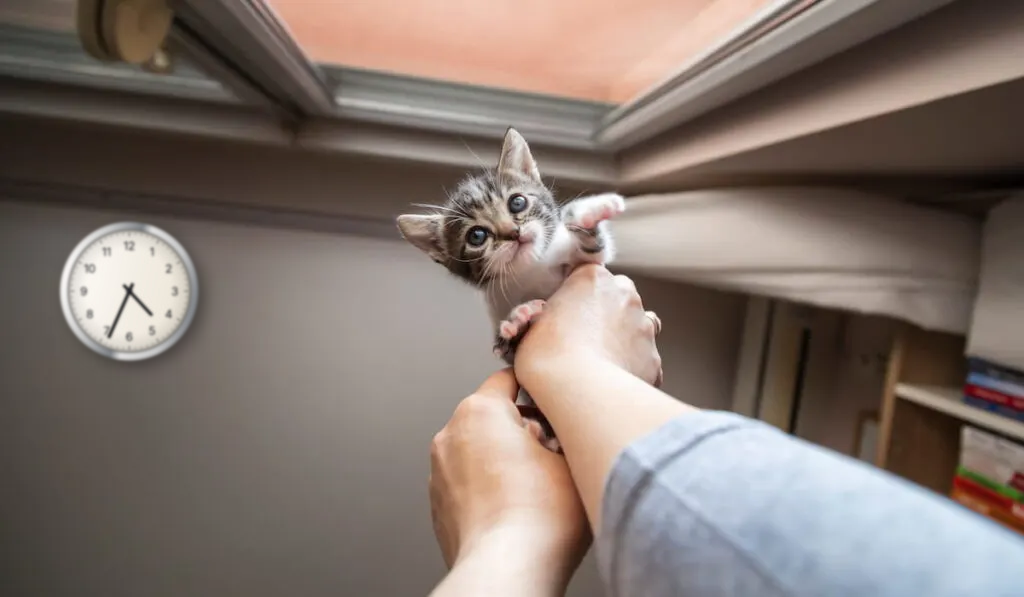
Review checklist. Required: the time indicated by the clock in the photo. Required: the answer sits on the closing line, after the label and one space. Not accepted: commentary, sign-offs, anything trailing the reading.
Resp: 4:34
